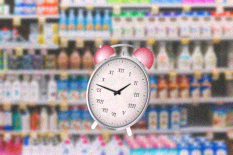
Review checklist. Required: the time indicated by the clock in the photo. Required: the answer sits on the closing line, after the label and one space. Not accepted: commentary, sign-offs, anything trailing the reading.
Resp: 1:47
